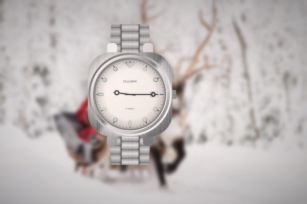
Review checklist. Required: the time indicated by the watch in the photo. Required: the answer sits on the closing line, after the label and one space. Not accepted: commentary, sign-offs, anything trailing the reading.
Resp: 9:15
